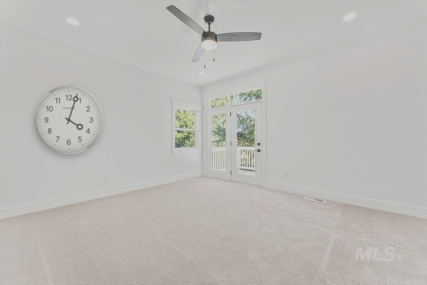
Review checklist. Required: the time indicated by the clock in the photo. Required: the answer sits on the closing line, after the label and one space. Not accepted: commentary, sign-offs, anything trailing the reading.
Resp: 4:03
